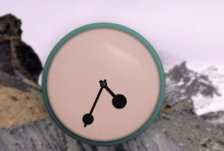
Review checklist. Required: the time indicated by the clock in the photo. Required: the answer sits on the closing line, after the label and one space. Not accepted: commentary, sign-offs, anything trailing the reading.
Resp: 4:34
